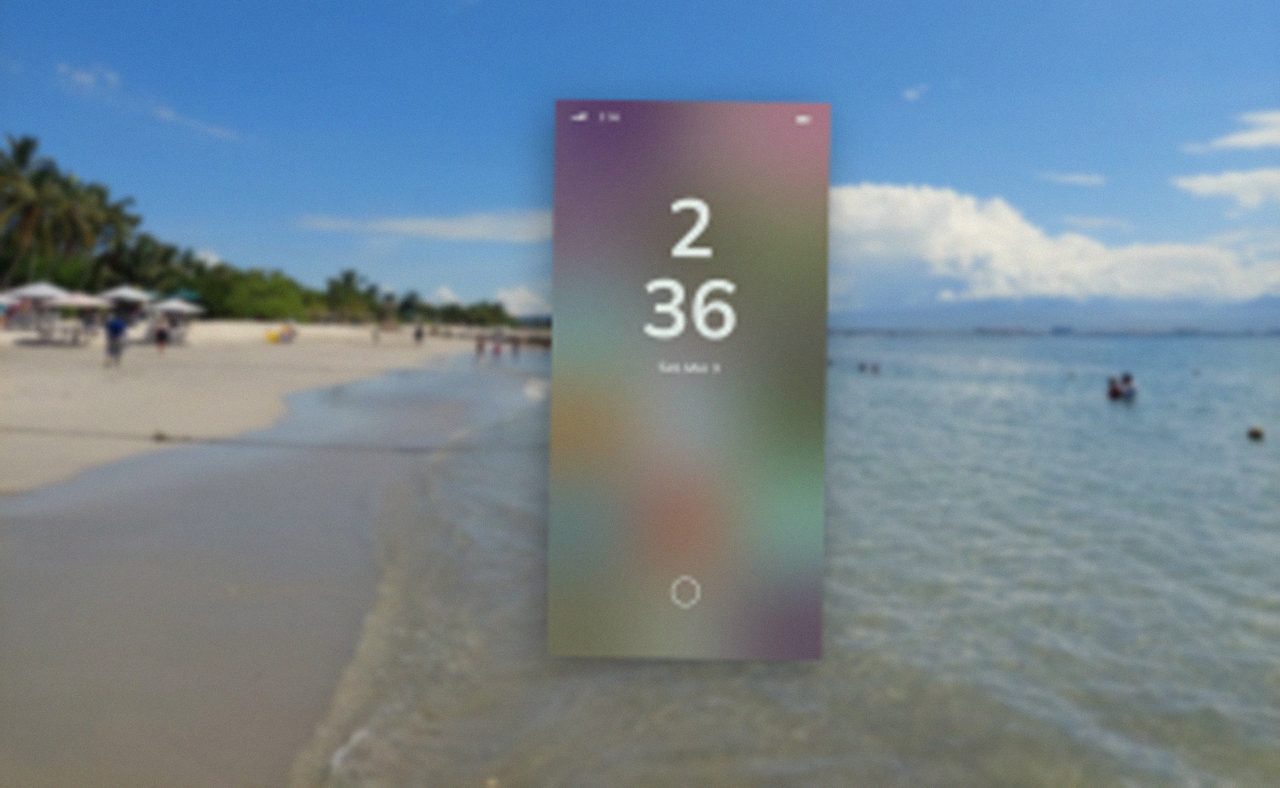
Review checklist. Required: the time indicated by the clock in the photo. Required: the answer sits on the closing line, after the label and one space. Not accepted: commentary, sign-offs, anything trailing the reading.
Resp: 2:36
